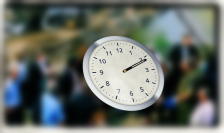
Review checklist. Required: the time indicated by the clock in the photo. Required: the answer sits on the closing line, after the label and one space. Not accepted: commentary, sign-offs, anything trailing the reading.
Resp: 2:11
